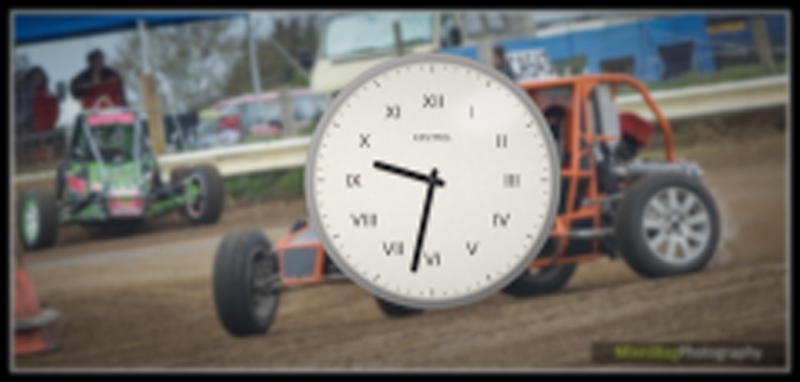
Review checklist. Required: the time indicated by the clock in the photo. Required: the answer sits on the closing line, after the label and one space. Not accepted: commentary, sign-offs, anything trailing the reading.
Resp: 9:32
